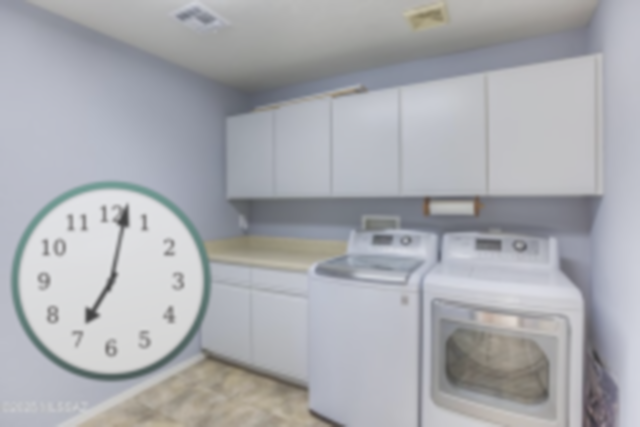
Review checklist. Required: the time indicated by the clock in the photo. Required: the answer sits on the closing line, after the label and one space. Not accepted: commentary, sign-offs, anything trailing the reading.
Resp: 7:02
